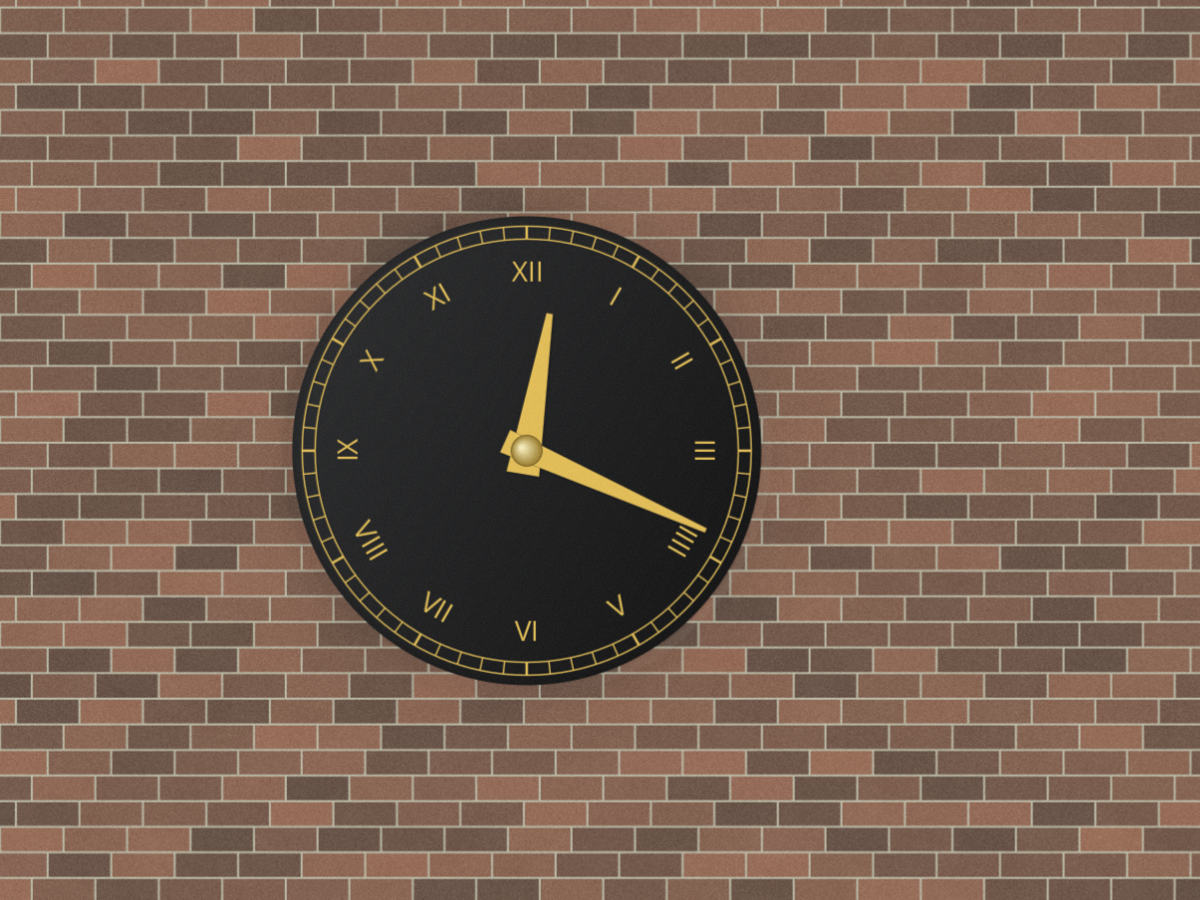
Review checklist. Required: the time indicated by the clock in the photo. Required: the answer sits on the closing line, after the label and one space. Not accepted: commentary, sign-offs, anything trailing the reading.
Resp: 12:19
